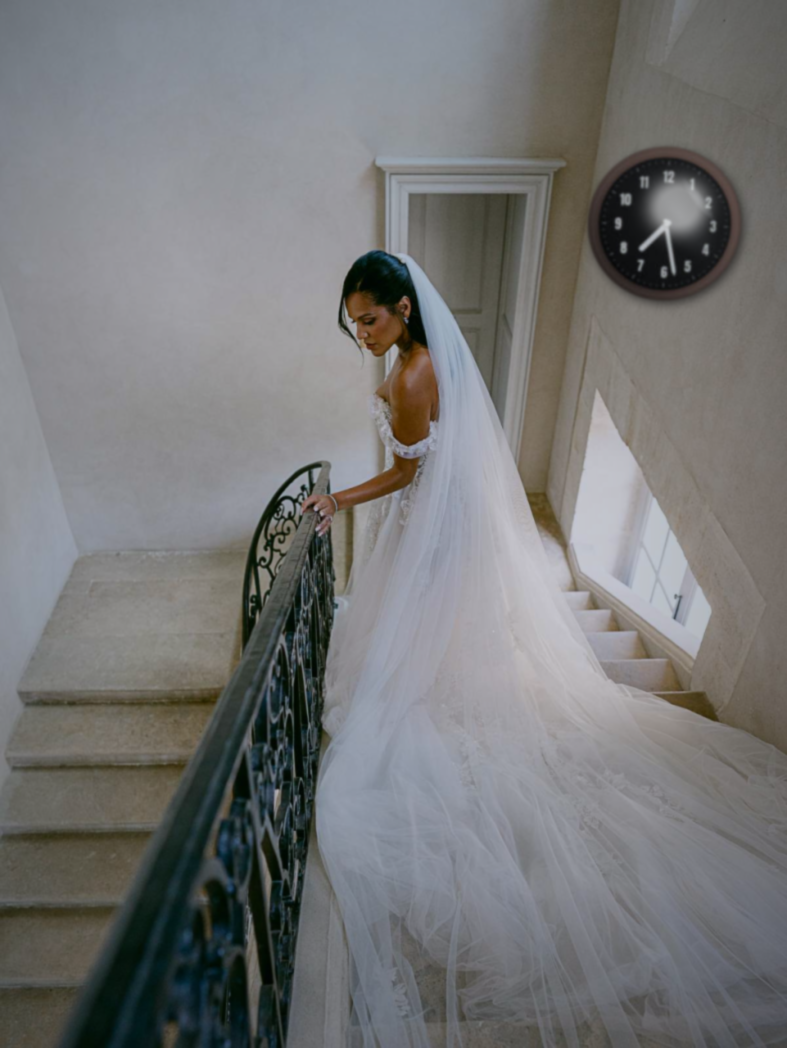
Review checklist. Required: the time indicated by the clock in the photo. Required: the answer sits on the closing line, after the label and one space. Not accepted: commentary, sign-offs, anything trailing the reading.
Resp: 7:28
